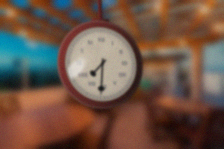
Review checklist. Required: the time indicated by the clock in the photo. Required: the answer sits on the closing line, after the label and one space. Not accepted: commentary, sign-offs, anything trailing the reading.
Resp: 7:31
